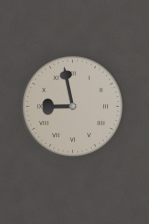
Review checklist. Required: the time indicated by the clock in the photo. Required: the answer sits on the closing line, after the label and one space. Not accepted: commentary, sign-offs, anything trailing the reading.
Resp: 8:58
